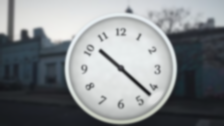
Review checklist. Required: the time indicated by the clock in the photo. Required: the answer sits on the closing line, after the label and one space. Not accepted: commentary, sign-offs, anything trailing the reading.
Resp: 10:22
